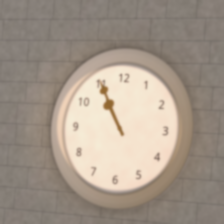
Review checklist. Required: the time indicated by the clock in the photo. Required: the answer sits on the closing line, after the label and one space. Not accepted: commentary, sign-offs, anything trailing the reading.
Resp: 10:55
